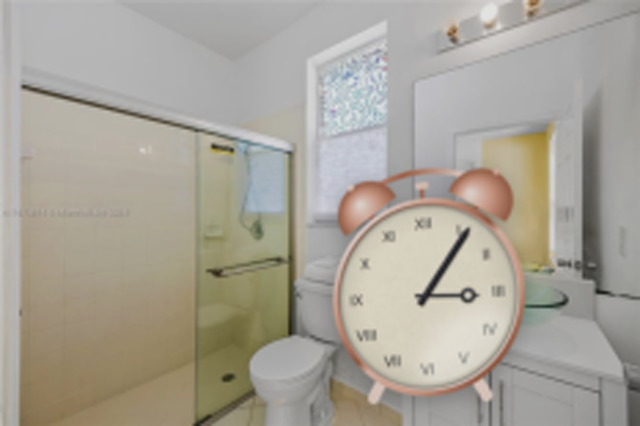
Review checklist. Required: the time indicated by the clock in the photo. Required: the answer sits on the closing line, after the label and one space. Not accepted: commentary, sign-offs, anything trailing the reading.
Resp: 3:06
